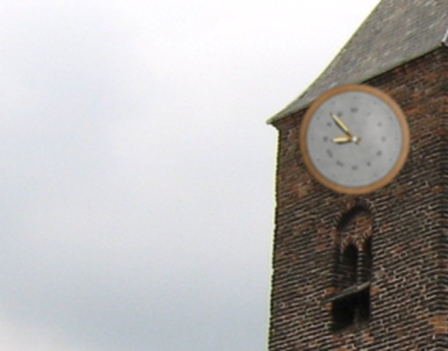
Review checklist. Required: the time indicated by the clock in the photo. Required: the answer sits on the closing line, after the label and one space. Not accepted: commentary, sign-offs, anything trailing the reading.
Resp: 8:53
